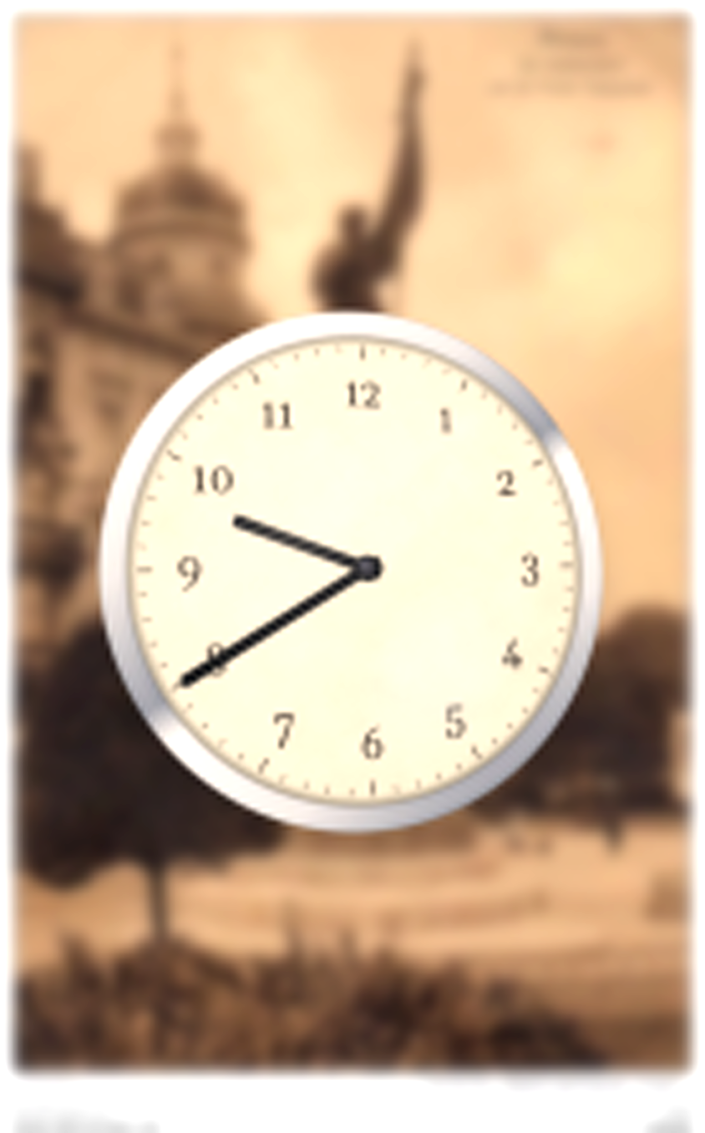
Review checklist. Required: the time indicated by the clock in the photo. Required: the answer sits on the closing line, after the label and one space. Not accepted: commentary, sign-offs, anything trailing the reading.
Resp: 9:40
